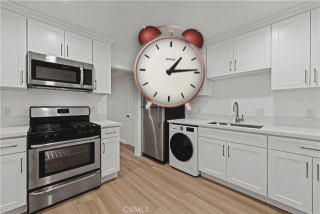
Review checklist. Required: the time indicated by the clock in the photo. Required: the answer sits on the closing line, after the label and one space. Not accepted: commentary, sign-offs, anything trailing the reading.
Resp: 1:14
